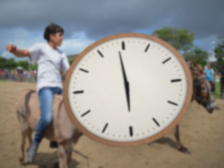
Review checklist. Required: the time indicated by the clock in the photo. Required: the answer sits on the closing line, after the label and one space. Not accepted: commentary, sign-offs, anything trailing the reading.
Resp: 5:59
